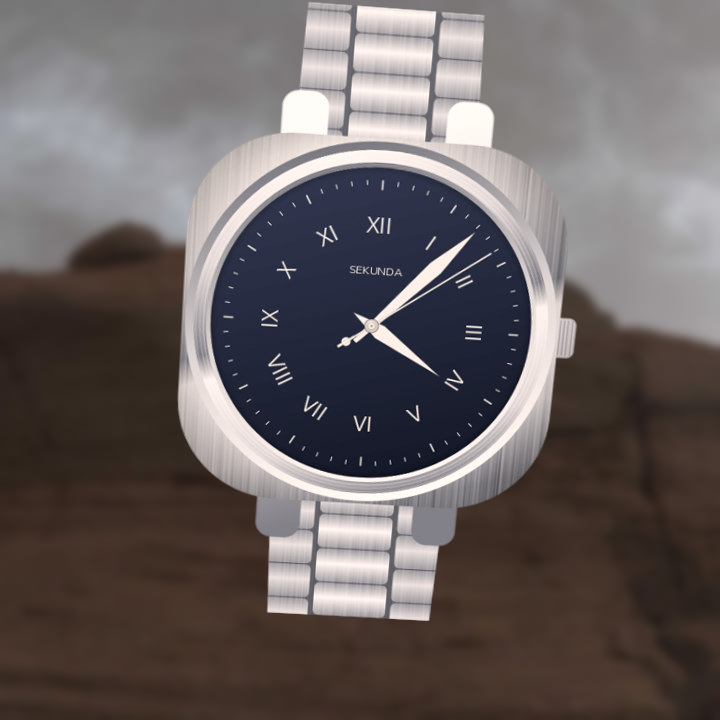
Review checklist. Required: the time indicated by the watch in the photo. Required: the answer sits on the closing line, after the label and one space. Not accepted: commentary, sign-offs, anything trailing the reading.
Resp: 4:07:09
